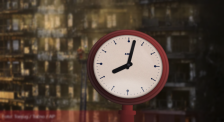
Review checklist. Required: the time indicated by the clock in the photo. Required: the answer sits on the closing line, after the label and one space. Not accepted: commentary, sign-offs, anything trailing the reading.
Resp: 8:02
